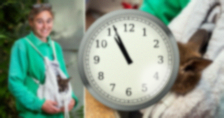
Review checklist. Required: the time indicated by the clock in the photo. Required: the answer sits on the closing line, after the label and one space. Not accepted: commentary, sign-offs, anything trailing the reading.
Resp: 10:56
